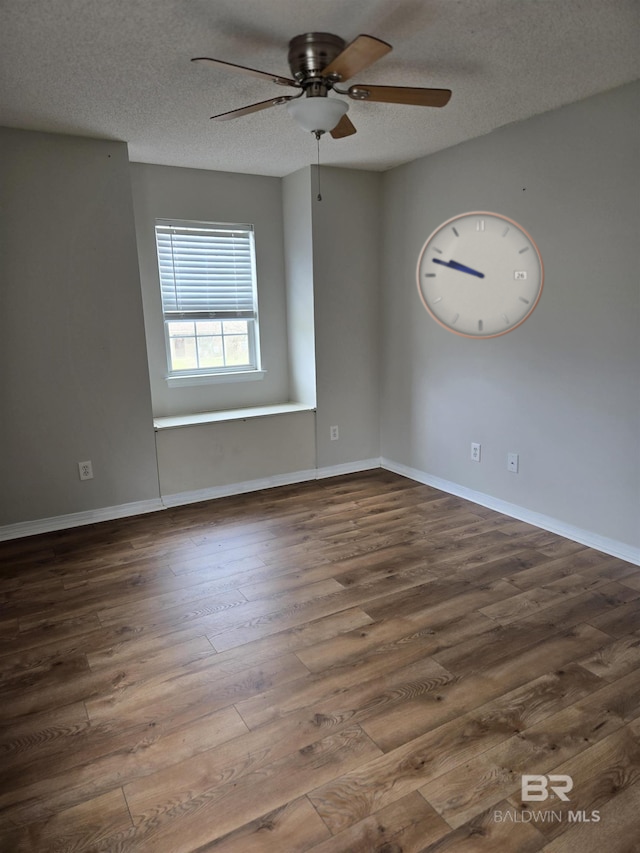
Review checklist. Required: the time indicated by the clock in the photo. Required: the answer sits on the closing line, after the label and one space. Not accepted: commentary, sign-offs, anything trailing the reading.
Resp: 9:48
